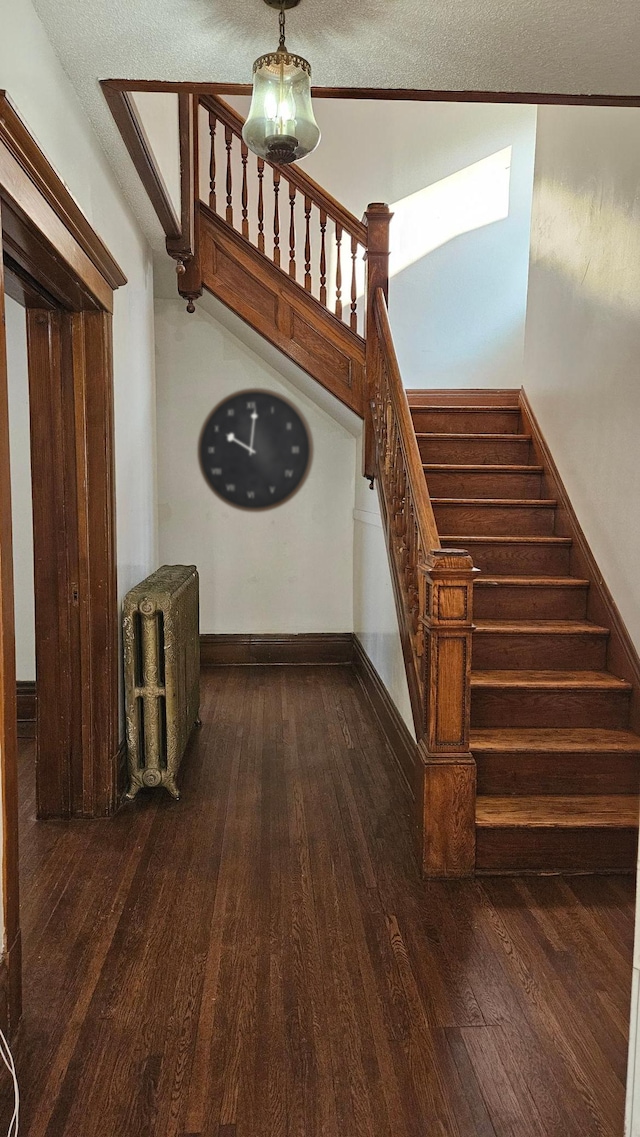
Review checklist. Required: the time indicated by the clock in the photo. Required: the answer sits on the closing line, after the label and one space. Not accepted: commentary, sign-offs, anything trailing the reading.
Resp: 10:01
